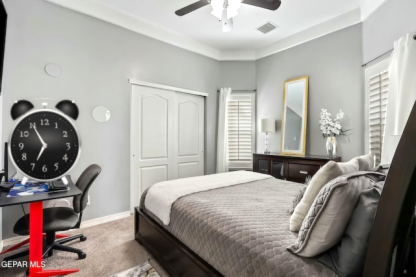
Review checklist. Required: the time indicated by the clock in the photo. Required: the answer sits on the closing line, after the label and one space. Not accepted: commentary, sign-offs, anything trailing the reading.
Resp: 6:55
